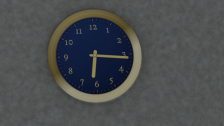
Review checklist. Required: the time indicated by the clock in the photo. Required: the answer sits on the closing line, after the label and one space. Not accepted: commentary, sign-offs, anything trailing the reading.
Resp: 6:16
